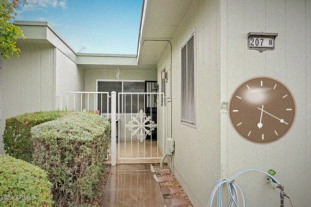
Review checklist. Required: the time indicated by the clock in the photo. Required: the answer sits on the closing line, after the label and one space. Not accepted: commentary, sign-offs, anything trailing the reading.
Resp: 6:20
